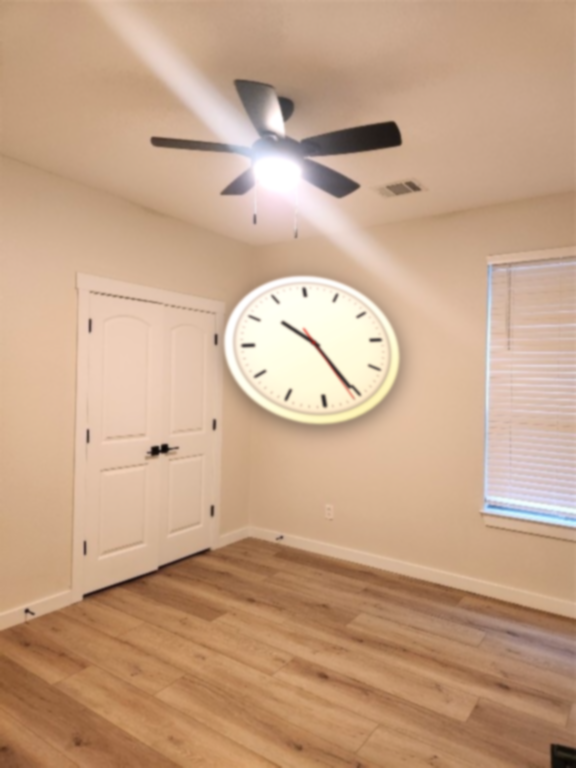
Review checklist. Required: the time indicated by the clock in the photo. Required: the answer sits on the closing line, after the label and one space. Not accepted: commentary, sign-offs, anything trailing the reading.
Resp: 10:25:26
